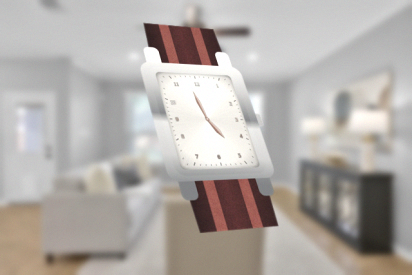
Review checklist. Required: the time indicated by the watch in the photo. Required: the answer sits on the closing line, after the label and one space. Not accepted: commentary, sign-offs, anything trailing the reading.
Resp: 4:58
